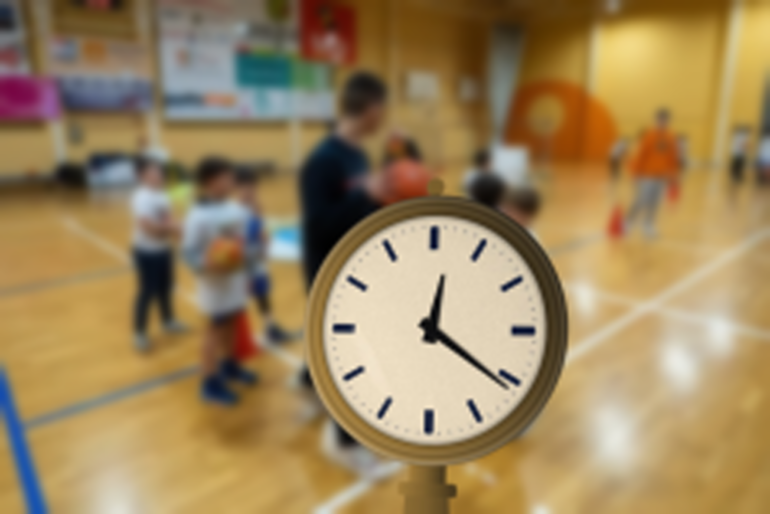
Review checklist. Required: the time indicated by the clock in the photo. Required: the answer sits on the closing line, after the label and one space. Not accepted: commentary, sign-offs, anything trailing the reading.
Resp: 12:21
